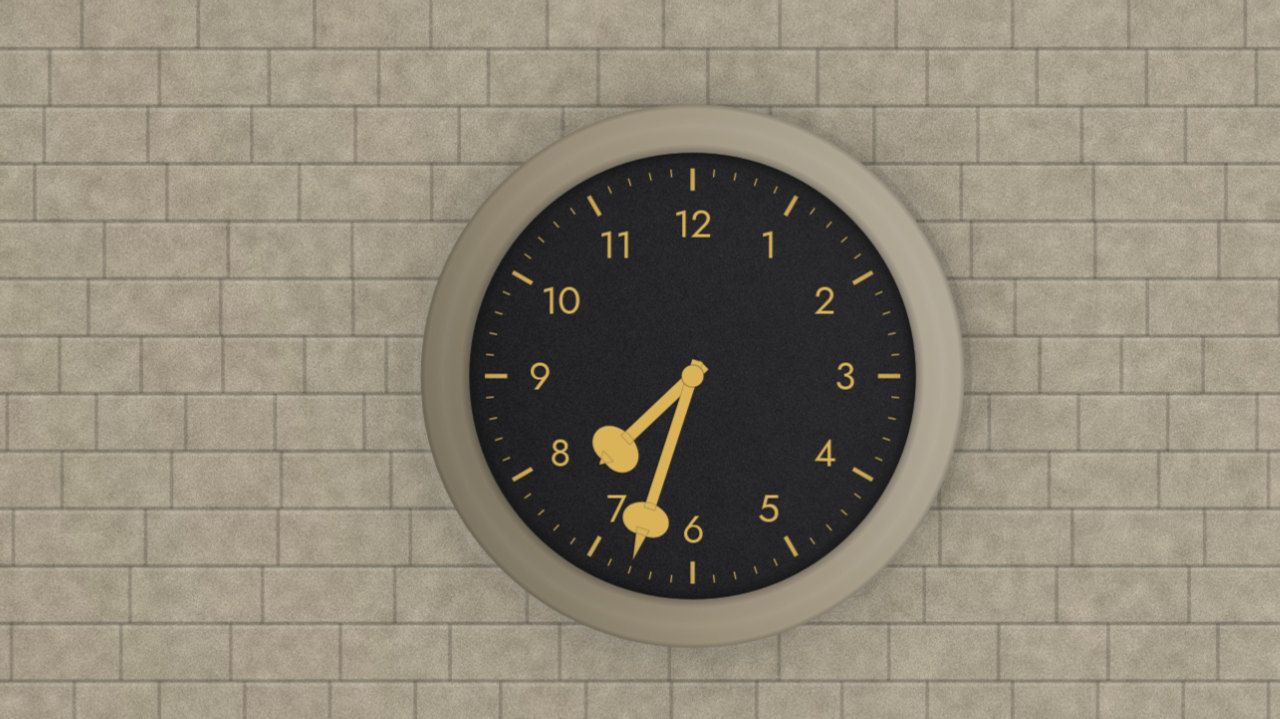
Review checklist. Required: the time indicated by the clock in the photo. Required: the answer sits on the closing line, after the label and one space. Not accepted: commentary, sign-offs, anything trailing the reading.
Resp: 7:33
